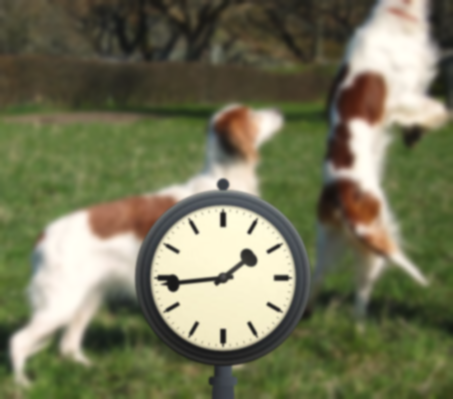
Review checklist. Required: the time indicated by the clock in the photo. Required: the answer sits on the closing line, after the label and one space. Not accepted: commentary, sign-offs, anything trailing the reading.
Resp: 1:44
